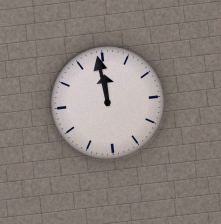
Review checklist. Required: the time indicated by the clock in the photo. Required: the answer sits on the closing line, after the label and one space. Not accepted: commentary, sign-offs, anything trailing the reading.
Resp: 11:59
